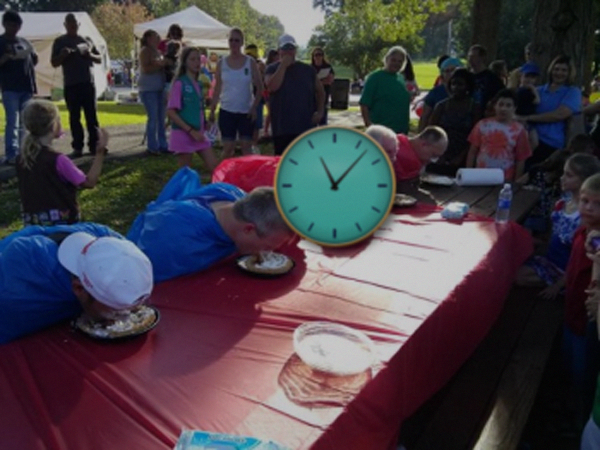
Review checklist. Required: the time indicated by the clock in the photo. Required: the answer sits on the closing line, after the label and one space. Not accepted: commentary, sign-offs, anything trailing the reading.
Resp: 11:07
